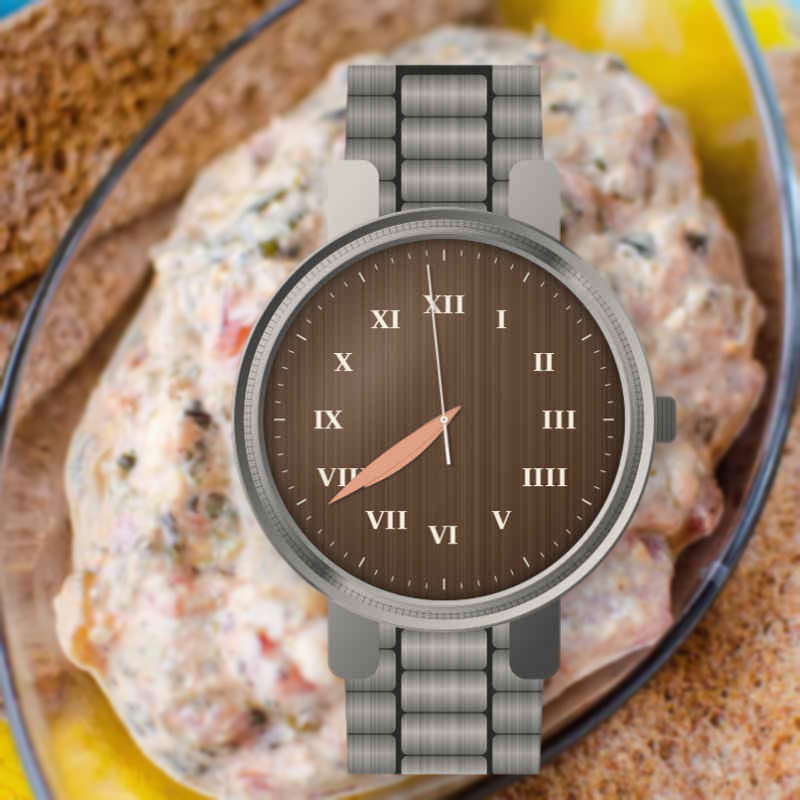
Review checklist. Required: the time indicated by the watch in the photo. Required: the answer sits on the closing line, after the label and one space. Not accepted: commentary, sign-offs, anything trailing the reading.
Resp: 7:38:59
